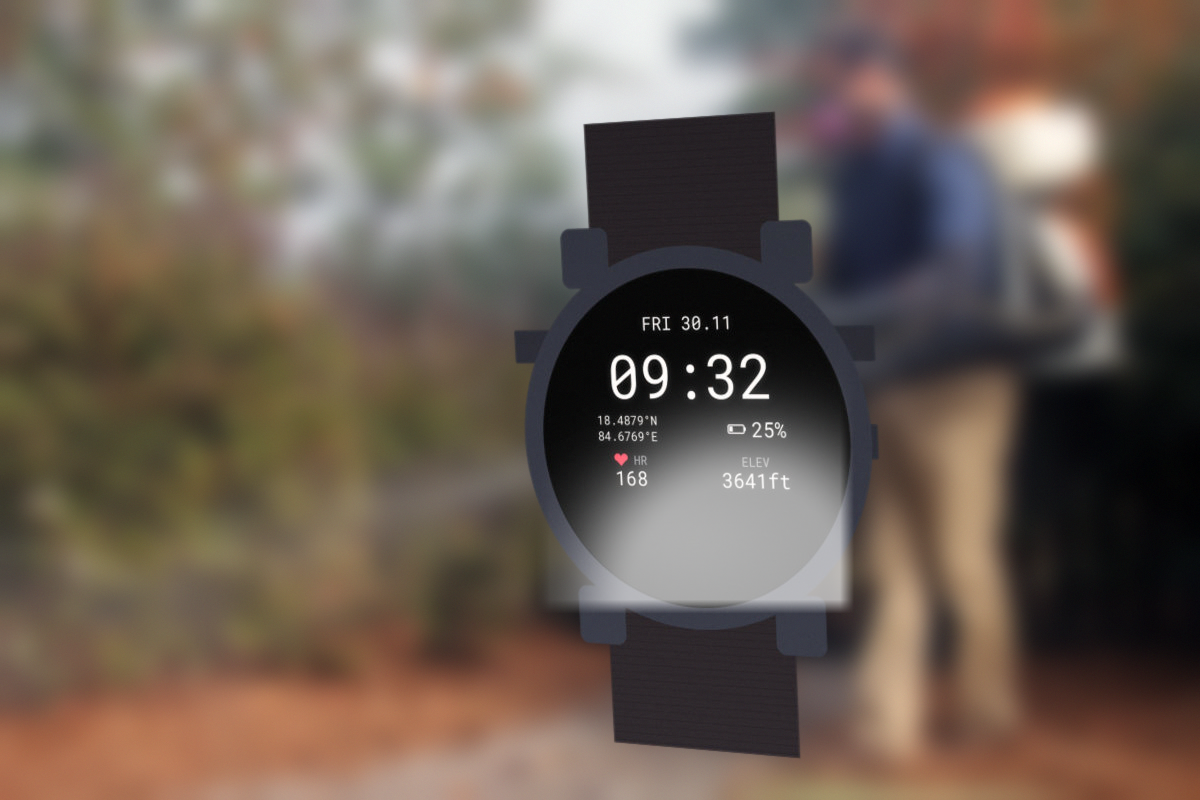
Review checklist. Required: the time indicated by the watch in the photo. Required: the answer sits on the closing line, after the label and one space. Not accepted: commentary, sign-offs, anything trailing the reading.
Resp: 9:32
